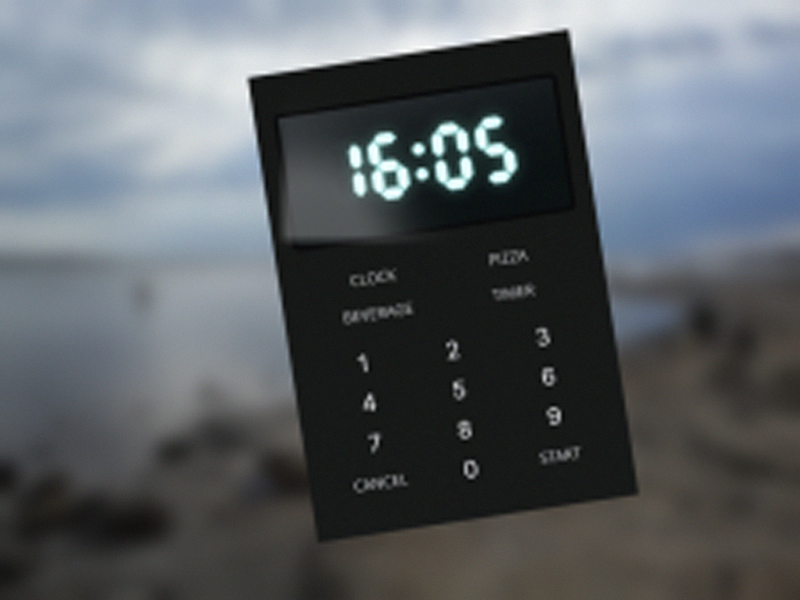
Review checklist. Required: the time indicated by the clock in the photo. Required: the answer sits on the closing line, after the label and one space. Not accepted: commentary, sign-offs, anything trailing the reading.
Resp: 16:05
